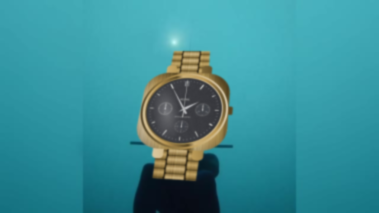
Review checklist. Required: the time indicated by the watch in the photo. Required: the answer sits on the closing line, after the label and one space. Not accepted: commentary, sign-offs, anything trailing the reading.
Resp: 1:55
